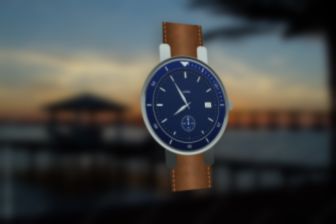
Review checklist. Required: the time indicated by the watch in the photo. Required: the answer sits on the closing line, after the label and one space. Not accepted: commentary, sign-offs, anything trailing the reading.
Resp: 7:55
